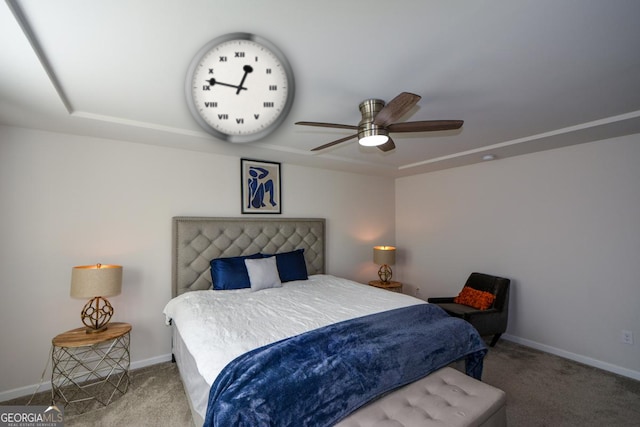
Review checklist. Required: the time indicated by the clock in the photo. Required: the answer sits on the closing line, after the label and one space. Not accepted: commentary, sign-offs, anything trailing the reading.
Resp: 12:47
